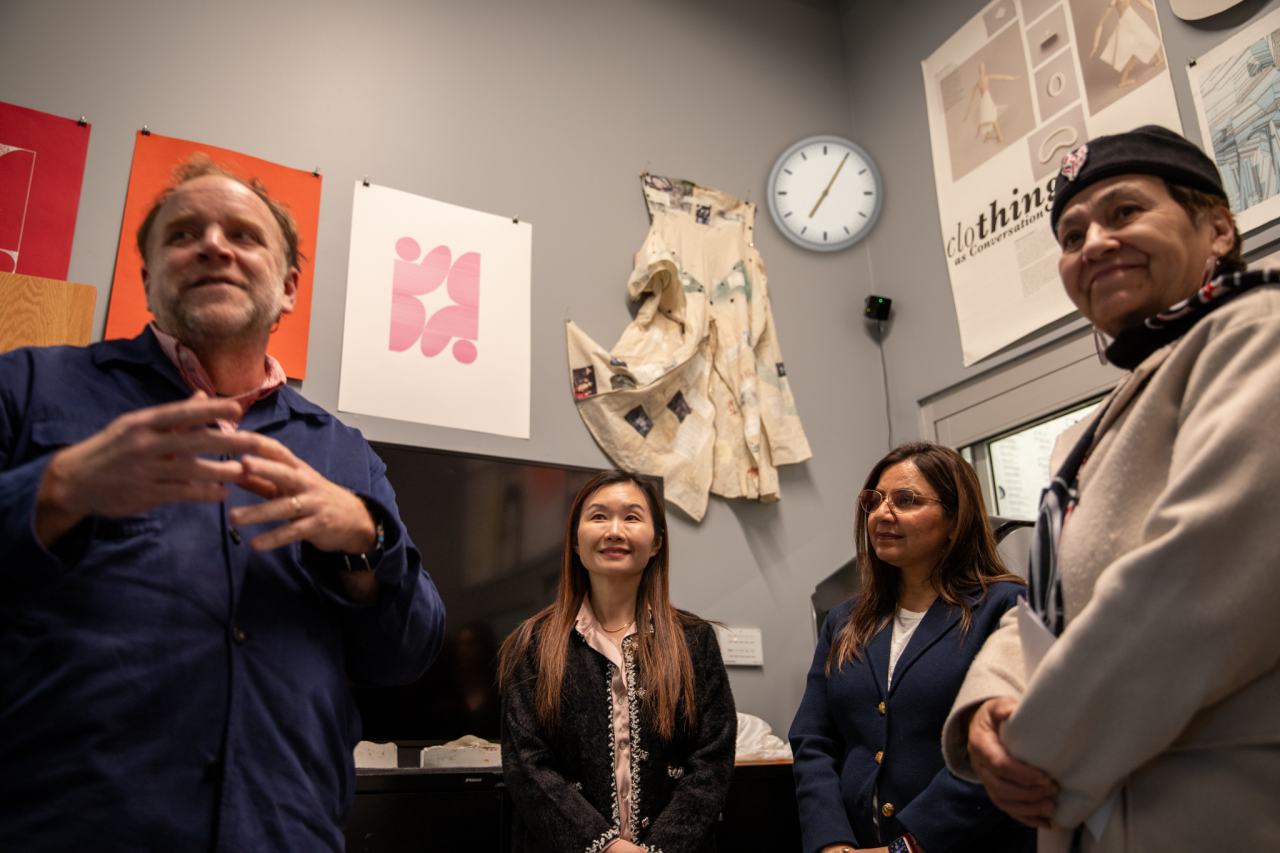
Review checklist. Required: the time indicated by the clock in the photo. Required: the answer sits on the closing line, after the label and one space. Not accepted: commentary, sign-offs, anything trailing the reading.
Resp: 7:05
